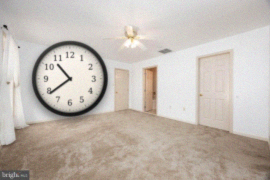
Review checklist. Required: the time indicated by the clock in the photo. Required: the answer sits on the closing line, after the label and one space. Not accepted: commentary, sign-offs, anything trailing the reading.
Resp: 10:39
